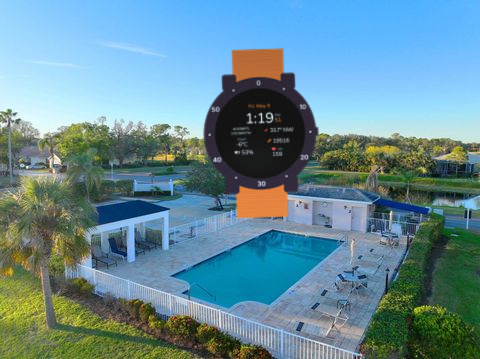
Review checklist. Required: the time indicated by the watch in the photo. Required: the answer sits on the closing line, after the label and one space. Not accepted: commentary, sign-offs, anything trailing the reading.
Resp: 1:19
